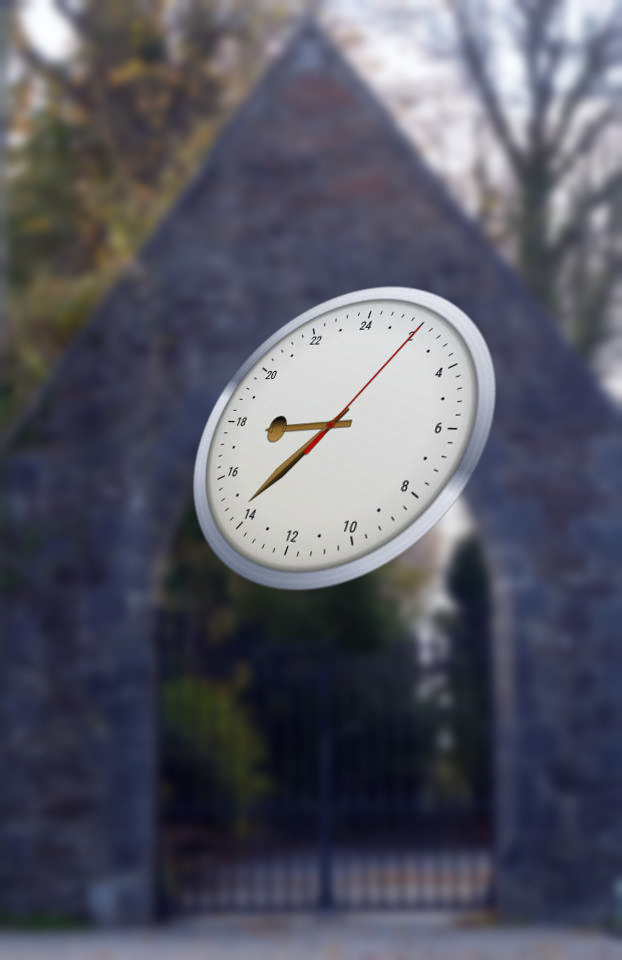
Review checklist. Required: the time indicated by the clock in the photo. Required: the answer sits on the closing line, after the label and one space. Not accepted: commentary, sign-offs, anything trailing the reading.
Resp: 17:36:05
